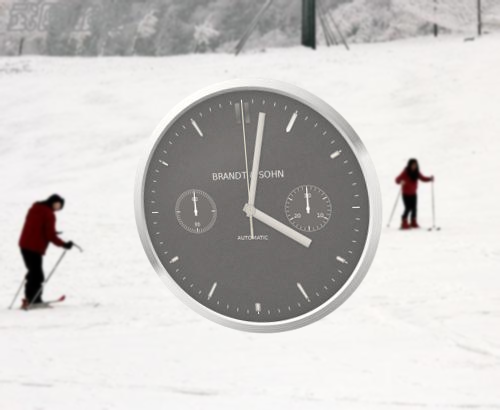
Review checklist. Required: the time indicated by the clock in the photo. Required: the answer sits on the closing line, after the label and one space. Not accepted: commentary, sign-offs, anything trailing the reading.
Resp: 4:02
